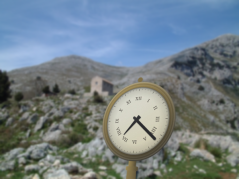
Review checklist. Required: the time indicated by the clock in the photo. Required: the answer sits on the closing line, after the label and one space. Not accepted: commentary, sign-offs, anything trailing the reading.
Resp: 7:22
